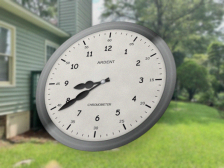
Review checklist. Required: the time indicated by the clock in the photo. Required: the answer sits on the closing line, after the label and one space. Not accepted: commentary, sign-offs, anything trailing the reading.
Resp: 8:39
